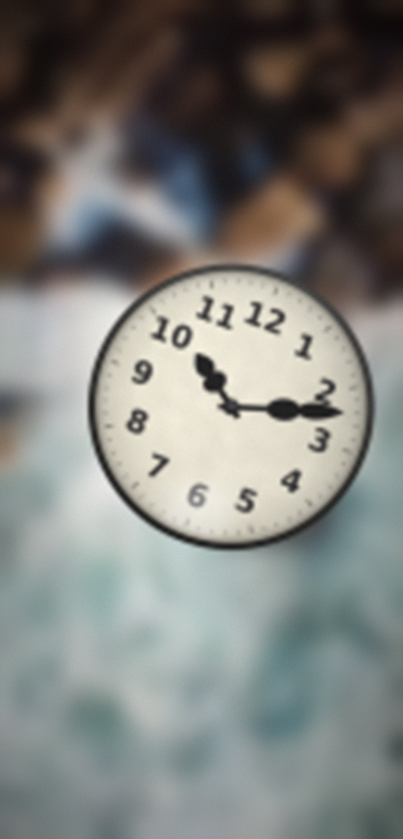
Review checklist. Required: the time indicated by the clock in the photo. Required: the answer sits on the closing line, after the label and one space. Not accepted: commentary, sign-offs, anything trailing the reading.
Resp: 10:12
